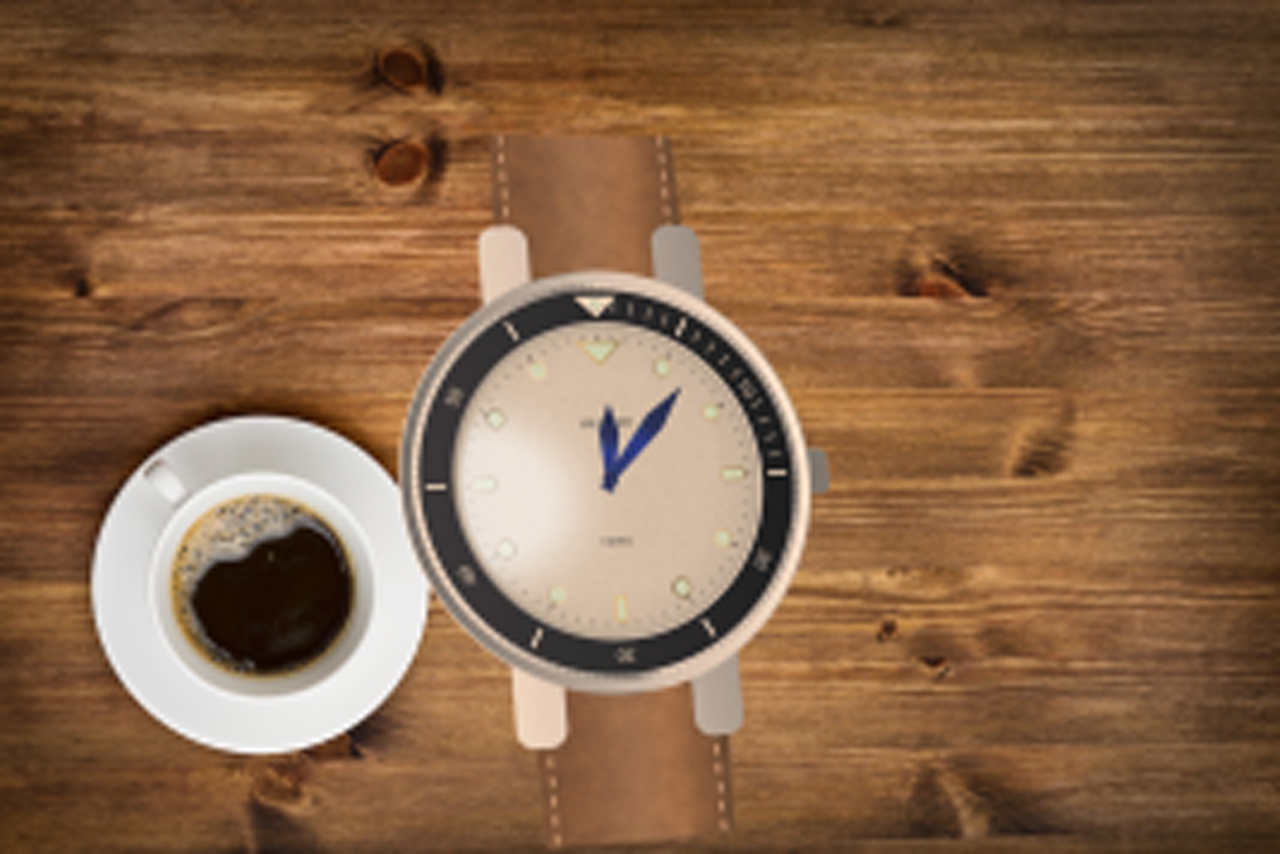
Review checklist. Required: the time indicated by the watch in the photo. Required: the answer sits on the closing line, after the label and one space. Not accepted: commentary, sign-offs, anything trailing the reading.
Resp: 12:07
